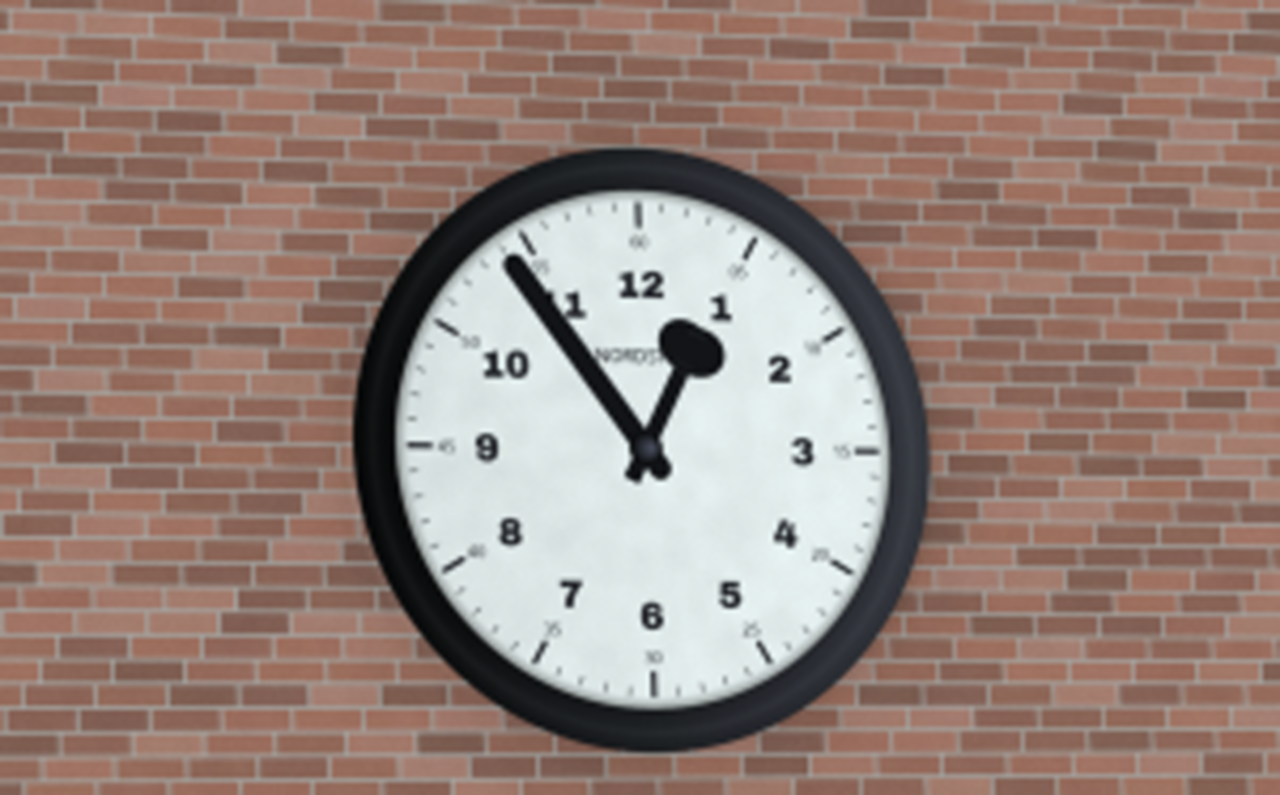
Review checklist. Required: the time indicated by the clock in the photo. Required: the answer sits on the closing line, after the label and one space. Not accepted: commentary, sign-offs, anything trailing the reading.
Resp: 12:54
